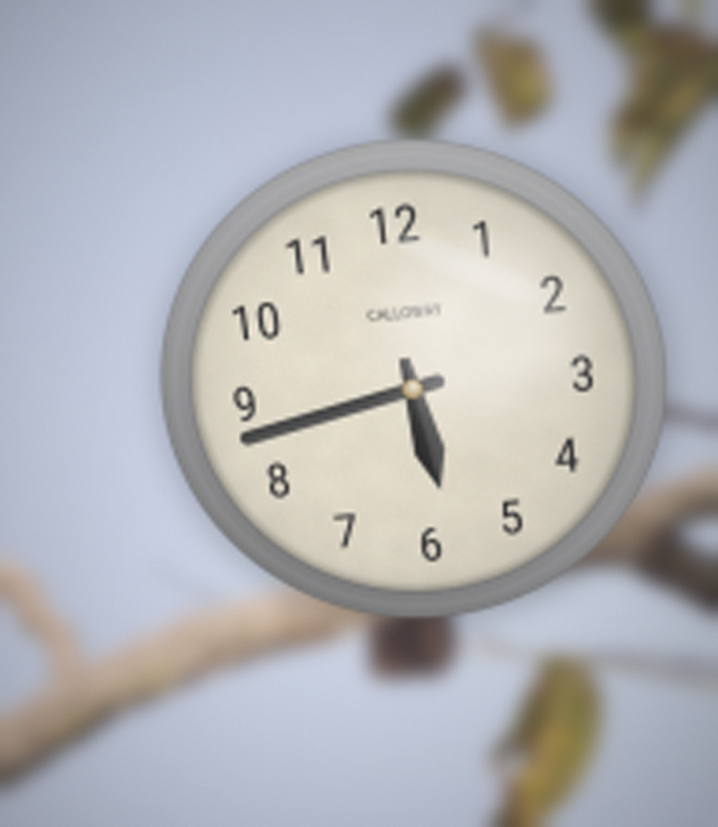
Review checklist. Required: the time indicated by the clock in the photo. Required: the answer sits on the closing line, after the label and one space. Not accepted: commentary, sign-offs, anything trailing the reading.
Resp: 5:43
